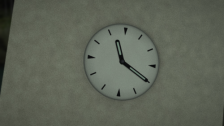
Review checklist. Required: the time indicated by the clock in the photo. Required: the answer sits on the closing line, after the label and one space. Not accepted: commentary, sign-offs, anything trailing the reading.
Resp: 11:20
